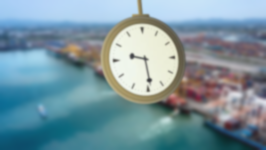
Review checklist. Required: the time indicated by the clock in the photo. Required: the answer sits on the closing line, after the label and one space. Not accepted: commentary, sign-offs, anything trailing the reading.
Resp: 9:29
